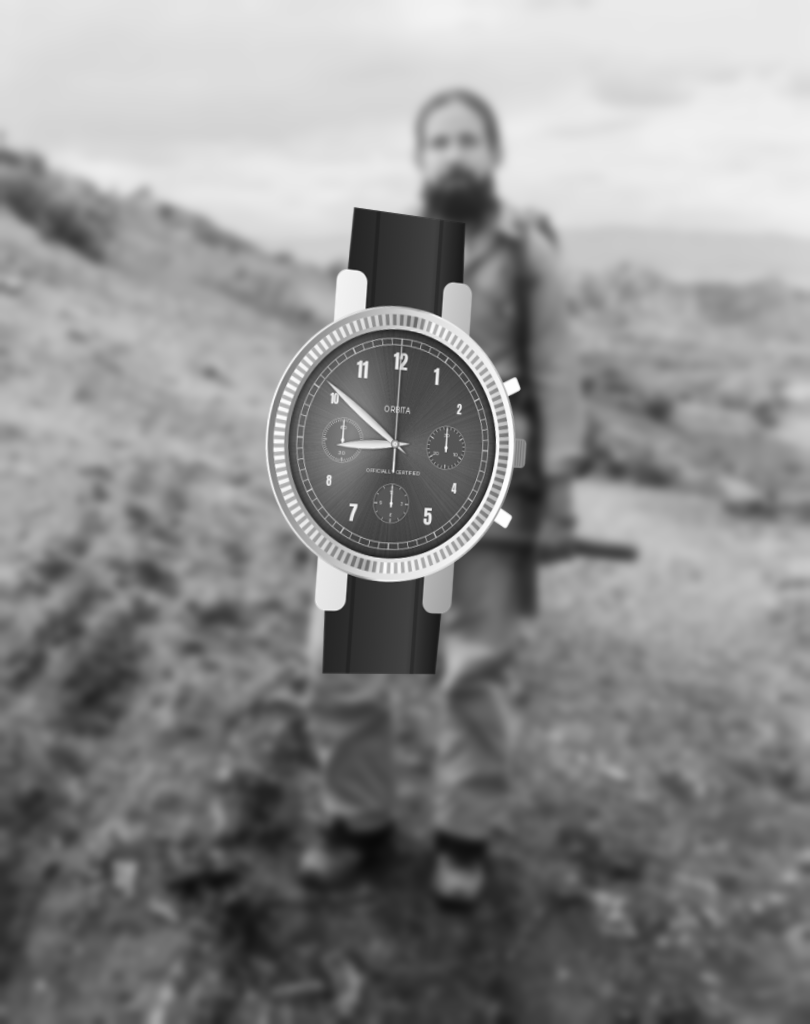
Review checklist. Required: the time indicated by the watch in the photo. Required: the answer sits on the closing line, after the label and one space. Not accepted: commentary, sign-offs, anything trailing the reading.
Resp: 8:51
